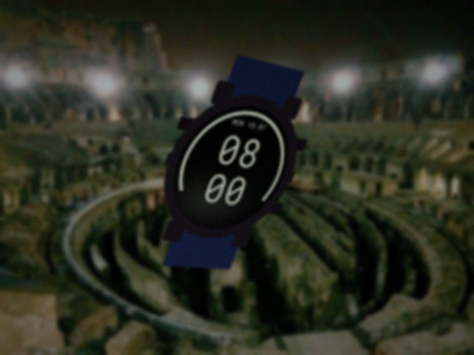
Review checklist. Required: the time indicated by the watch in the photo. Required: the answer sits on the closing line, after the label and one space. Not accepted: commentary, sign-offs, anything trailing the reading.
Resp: 8:00
